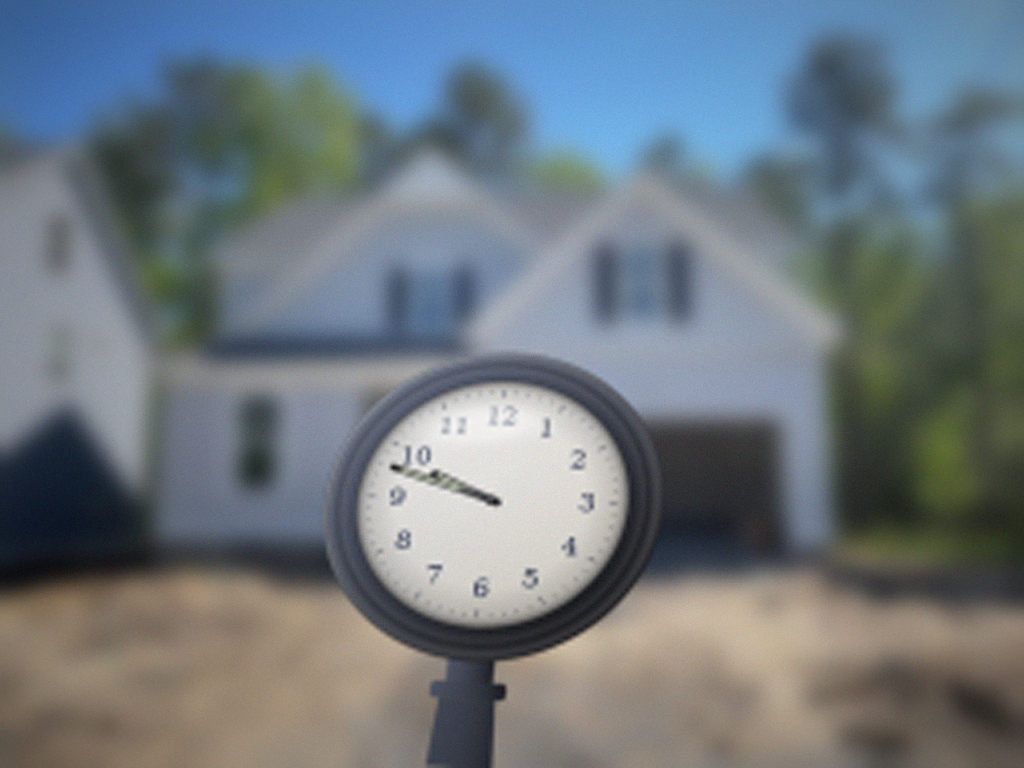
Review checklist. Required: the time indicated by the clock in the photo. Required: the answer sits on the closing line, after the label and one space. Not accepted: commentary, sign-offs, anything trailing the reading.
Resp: 9:48
